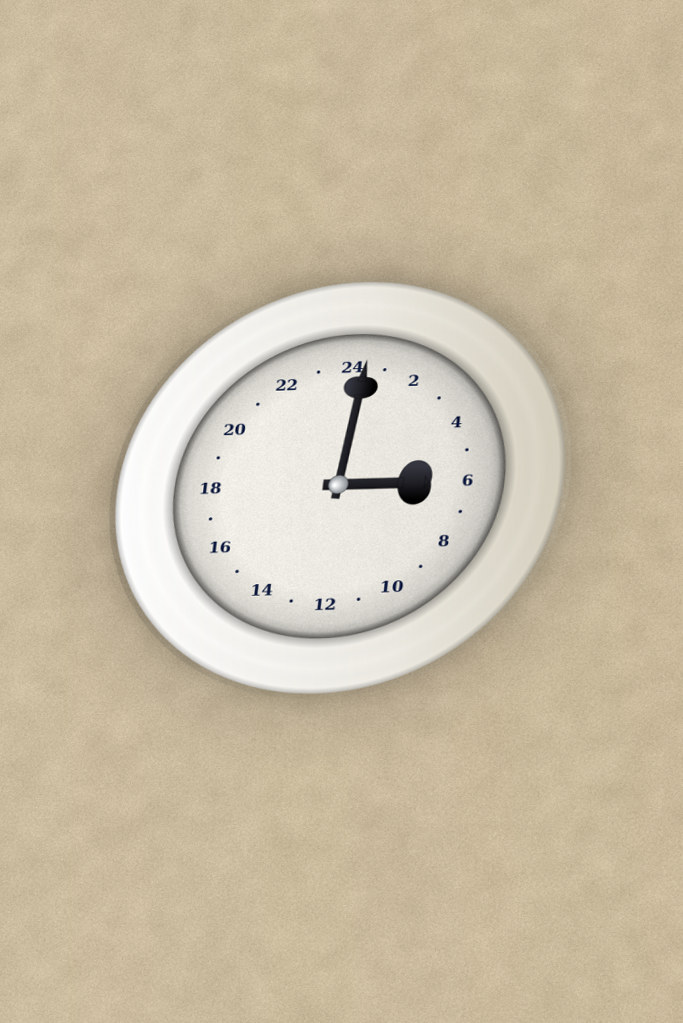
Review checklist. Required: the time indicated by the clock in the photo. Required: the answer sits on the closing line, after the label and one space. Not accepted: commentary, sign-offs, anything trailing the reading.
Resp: 6:01
